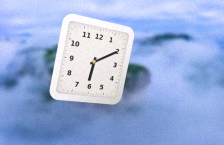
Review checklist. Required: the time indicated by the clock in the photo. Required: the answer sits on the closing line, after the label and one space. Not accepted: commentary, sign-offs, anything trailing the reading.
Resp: 6:10
